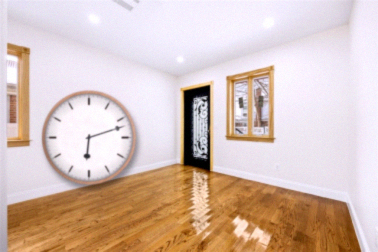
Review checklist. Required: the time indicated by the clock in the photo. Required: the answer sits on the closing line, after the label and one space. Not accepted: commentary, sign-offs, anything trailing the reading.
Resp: 6:12
